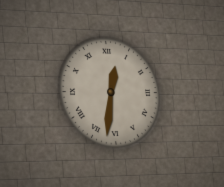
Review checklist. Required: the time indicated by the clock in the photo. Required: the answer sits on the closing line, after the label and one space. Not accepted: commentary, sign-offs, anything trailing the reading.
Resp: 12:32
